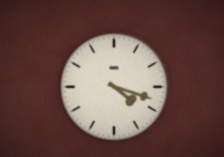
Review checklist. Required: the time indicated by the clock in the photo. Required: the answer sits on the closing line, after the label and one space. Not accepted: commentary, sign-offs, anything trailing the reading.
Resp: 4:18
